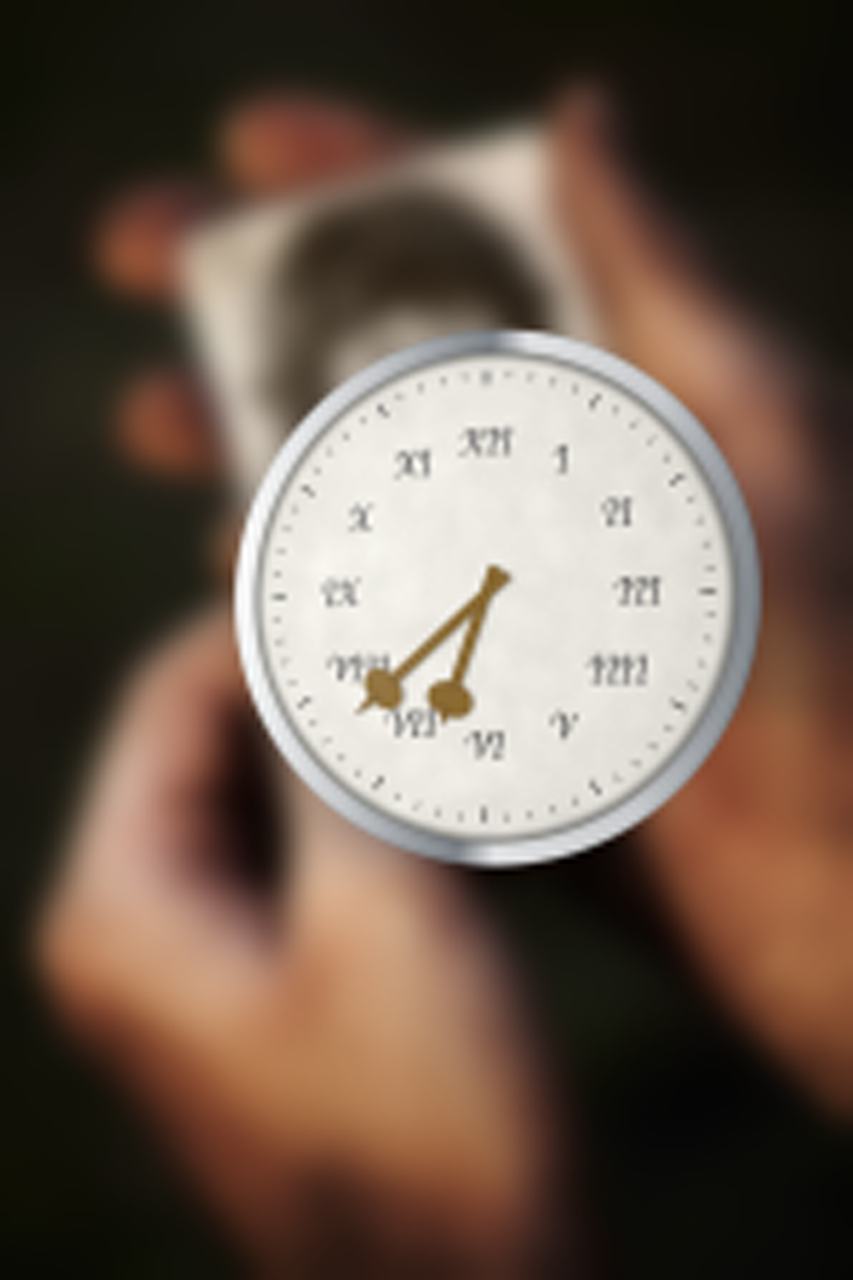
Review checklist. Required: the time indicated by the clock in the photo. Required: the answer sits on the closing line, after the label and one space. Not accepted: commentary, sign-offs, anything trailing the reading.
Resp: 6:38
